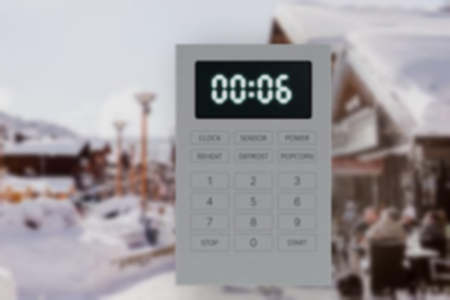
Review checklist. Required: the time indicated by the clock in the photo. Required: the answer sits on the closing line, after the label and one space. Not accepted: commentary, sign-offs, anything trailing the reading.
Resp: 0:06
